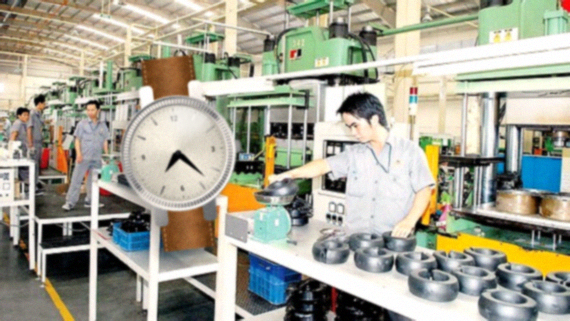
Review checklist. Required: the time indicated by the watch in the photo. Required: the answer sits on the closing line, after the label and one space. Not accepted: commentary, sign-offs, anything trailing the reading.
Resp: 7:23
